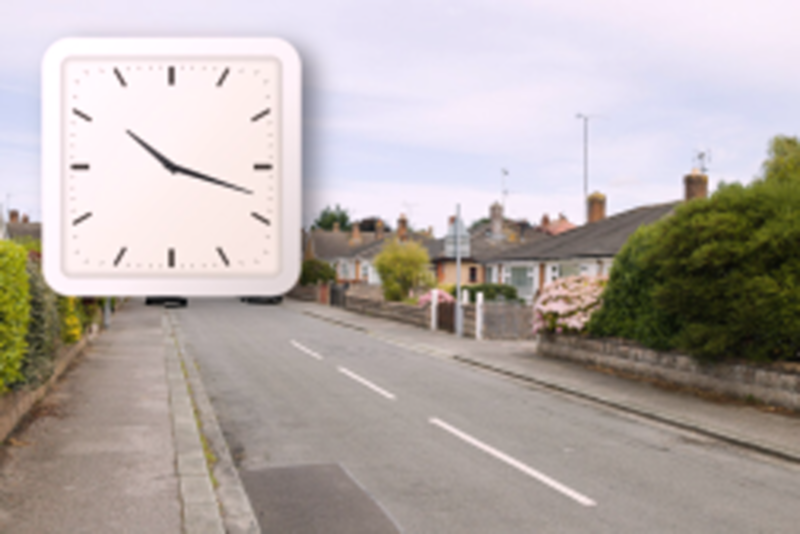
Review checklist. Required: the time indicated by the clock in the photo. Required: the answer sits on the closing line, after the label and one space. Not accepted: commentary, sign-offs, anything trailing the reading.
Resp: 10:18
